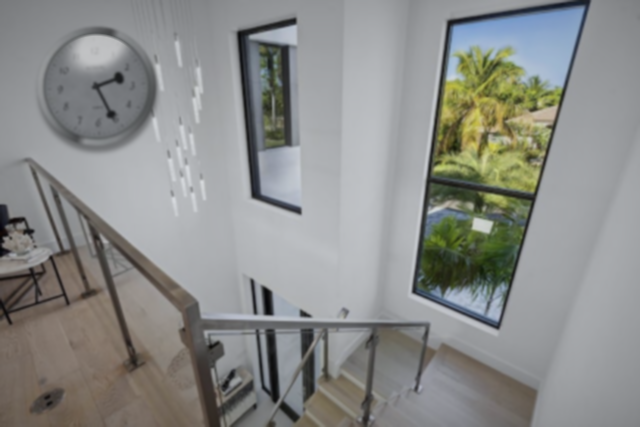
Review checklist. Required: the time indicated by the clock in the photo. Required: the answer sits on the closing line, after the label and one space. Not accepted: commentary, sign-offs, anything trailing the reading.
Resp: 2:26
